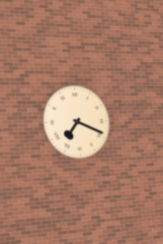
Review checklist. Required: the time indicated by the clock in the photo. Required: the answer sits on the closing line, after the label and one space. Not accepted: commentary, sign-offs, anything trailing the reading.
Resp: 7:19
